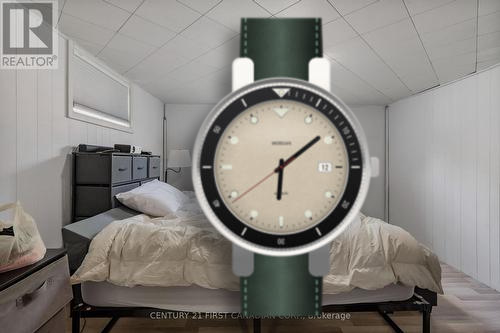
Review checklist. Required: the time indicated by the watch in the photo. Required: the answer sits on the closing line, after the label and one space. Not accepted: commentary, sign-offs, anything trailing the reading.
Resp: 6:08:39
